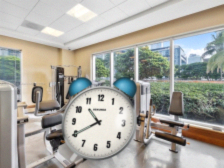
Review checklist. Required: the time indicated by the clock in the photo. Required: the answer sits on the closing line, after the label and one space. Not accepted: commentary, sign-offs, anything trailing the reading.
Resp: 10:40
